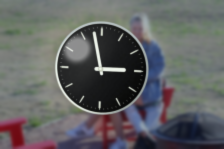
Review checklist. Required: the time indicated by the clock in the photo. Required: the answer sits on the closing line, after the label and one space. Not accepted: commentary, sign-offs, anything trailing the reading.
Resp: 2:58
